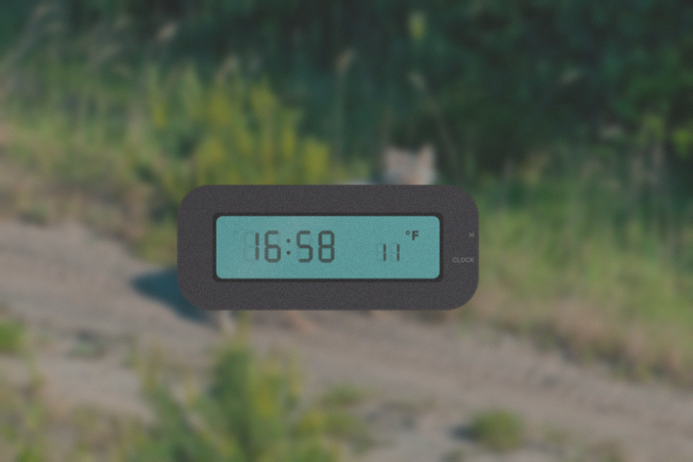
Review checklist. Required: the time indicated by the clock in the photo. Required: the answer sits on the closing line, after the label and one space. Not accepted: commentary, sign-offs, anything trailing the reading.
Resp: 16:58
